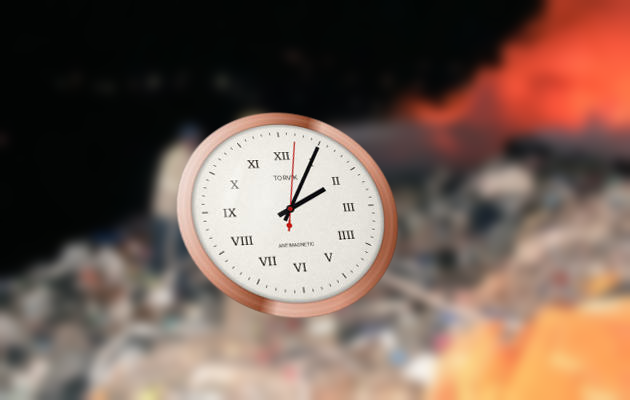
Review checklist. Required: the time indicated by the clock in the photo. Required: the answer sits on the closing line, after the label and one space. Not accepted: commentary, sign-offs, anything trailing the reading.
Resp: 2:05:02
